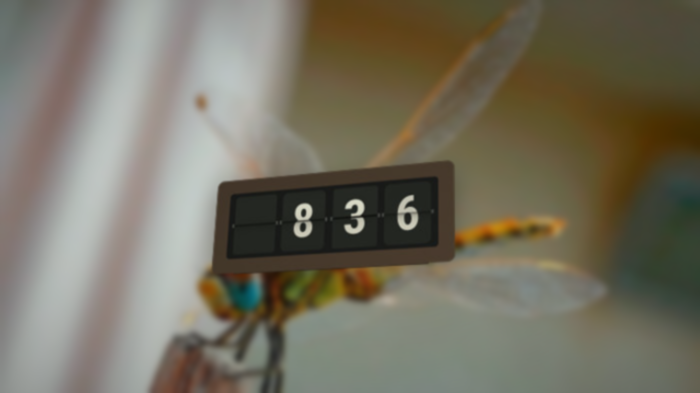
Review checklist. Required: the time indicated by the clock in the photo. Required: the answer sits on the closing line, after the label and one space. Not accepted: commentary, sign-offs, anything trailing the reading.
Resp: 8:36
